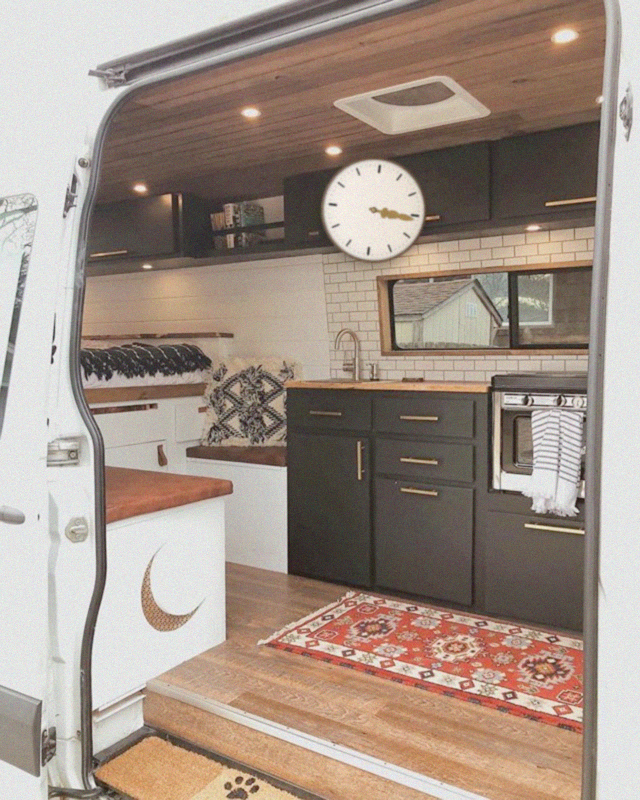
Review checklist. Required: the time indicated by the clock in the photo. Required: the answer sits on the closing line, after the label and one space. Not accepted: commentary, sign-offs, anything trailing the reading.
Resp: 3:16
